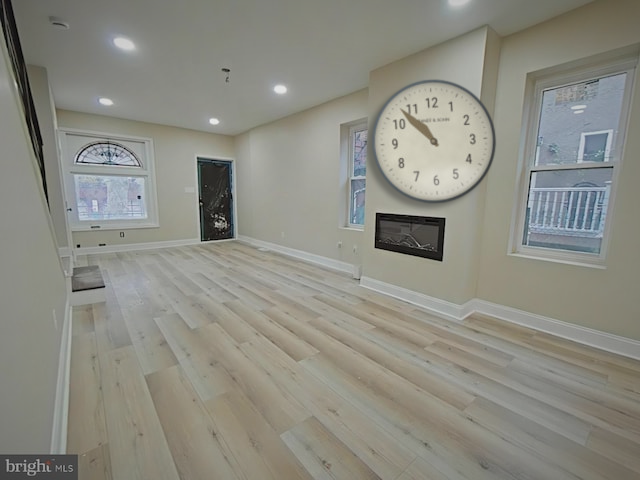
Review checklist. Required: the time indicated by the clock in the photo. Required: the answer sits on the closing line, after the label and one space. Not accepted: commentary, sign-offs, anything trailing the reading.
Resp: 10:53
